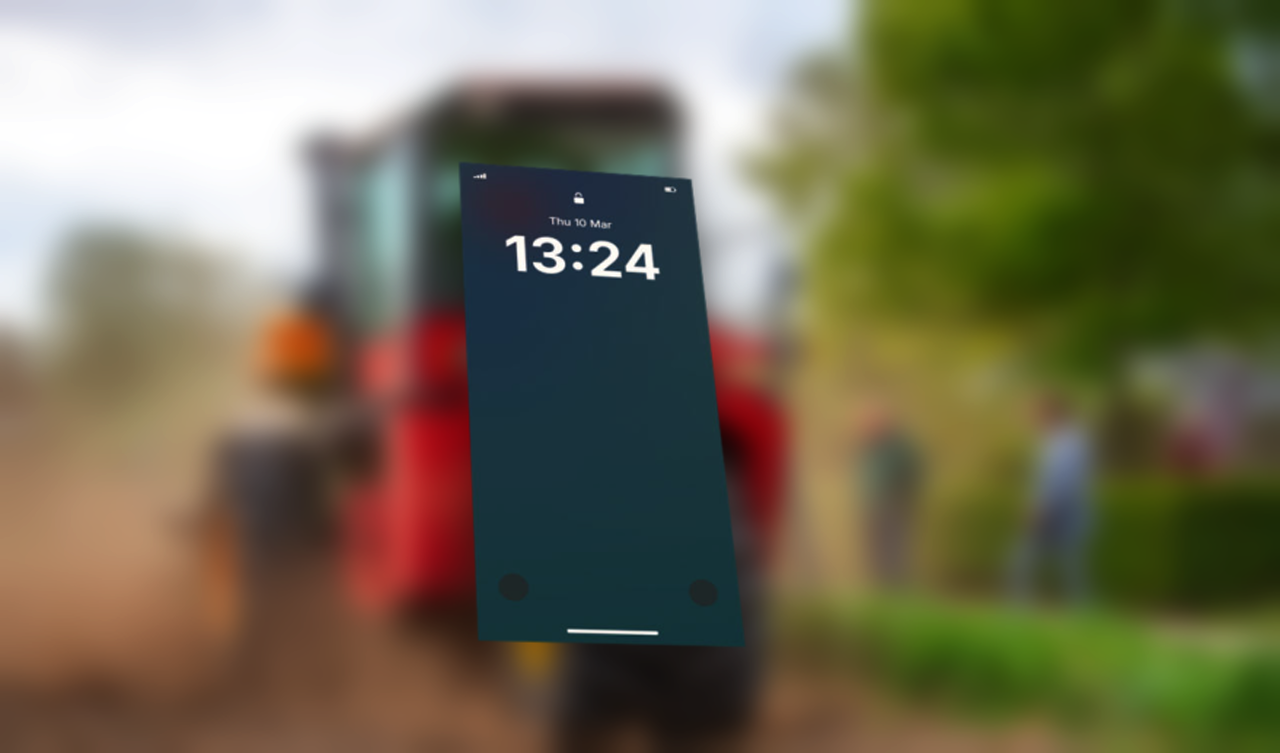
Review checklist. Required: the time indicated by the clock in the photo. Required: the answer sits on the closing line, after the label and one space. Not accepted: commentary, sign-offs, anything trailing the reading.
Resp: 13:24
